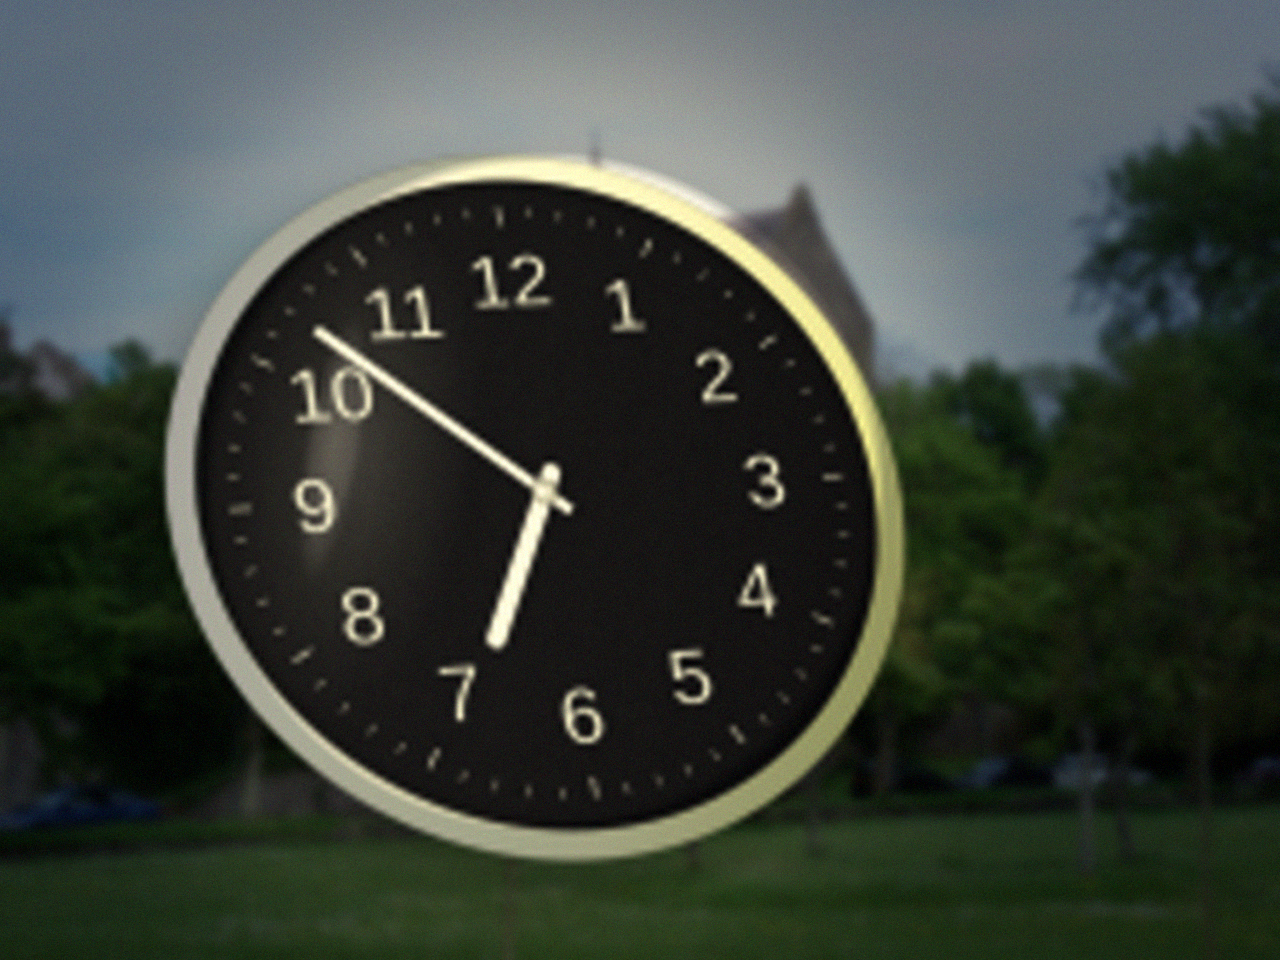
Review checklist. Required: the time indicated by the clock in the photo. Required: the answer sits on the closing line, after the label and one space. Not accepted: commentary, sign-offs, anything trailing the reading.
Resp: 6:52
